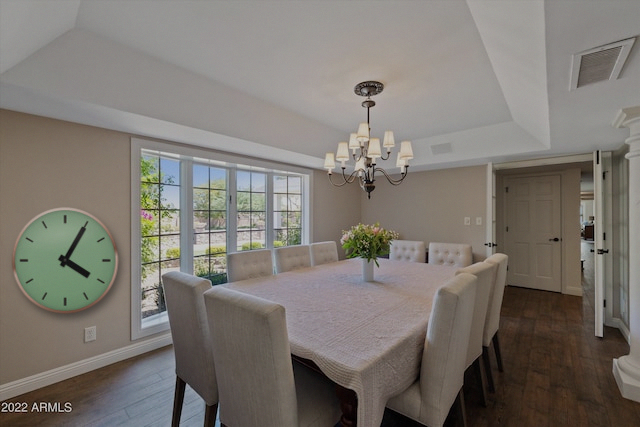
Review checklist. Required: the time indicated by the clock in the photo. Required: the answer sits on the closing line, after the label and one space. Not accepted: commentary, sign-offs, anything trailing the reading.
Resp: 4:05
